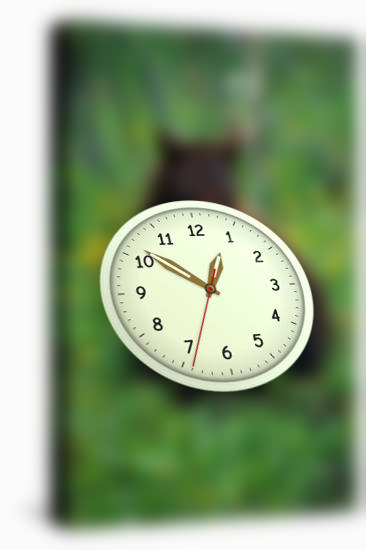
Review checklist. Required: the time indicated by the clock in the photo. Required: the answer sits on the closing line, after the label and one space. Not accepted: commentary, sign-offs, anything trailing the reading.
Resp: 12:51:34
